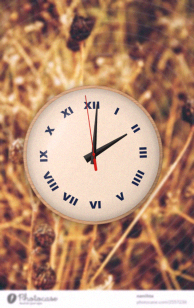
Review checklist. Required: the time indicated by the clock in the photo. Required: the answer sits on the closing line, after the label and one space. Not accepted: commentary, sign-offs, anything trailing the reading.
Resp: 2:00:59
